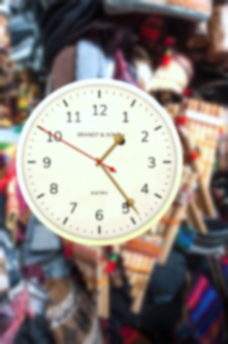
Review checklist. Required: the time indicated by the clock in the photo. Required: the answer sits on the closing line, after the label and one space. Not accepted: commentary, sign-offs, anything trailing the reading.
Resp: 1:23:50
